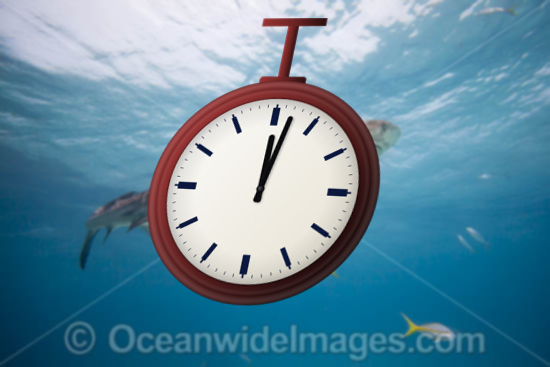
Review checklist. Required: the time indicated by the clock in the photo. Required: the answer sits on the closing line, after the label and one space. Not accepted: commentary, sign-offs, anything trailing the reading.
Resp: 12:02
